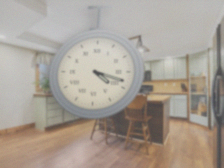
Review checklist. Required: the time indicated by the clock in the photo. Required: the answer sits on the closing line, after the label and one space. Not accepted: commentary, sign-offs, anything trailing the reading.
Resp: 4:18
